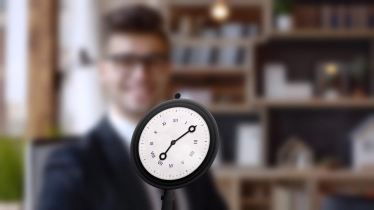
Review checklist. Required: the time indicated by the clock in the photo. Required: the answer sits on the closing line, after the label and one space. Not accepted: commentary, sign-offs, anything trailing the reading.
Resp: 7:09
